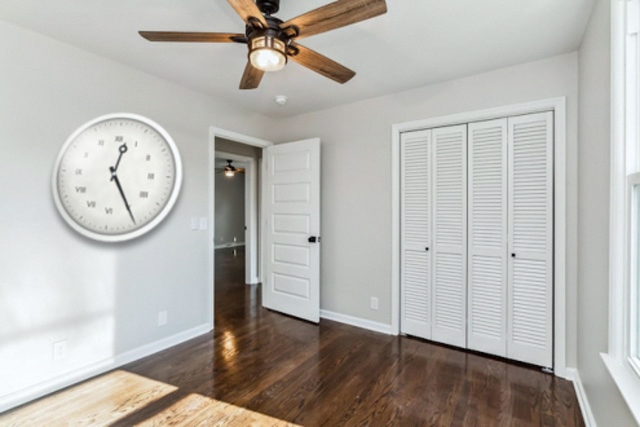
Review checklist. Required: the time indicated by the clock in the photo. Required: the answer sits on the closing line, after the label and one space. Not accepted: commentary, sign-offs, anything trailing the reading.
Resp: 12:25
